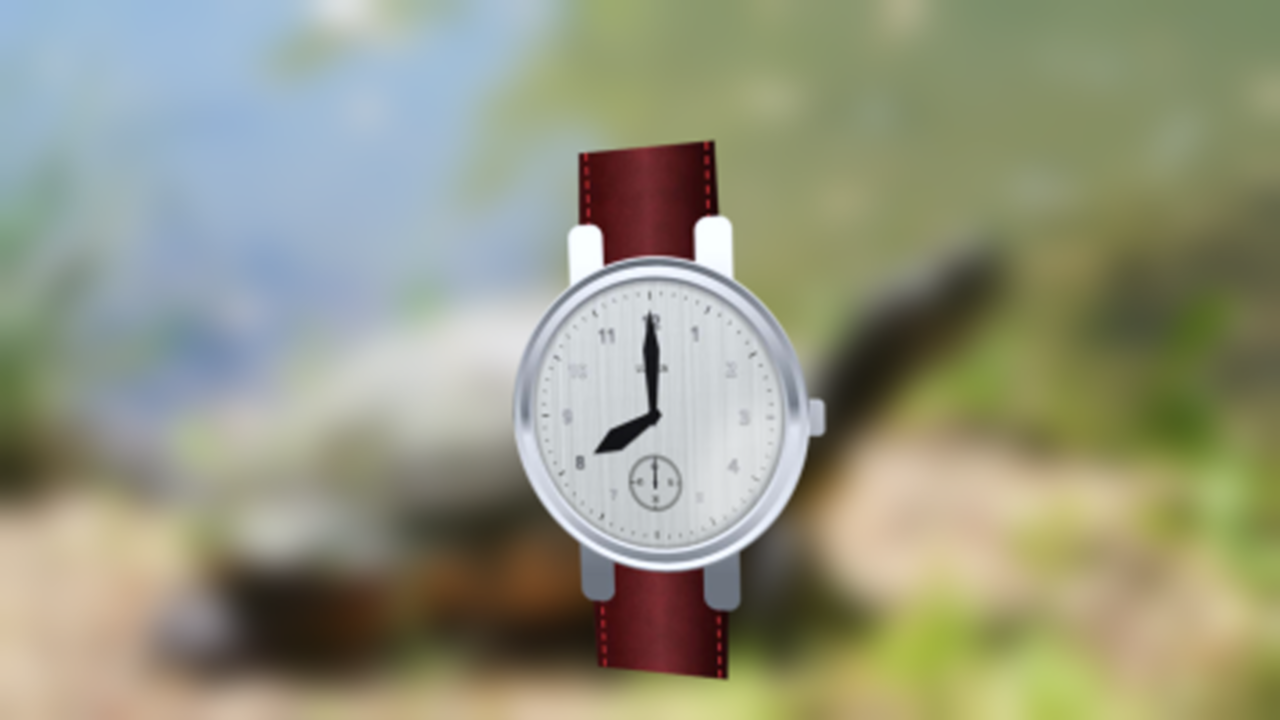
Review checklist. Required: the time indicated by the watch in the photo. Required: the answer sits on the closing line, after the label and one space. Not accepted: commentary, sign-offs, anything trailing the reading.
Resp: 8:00
